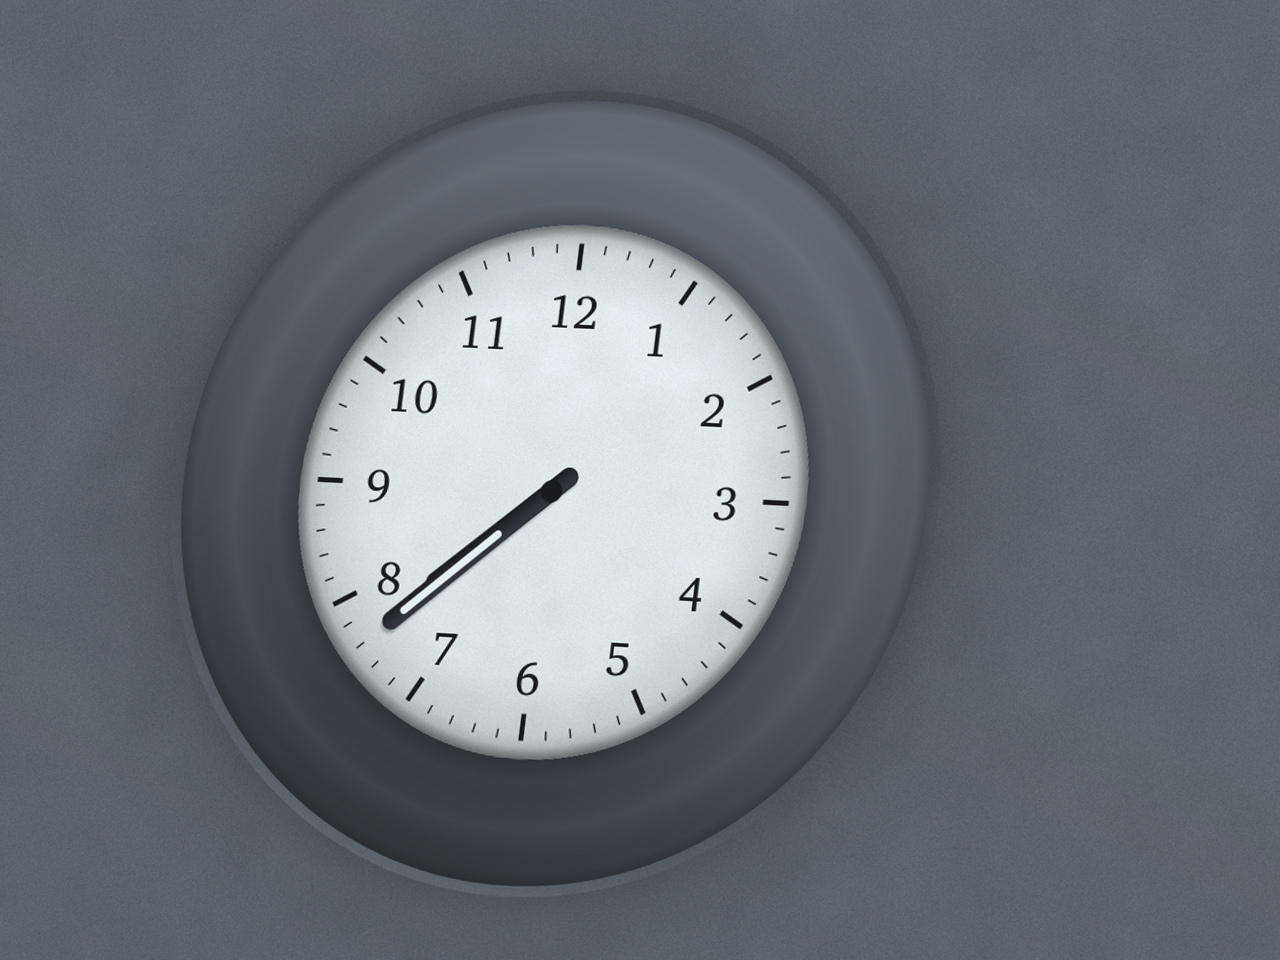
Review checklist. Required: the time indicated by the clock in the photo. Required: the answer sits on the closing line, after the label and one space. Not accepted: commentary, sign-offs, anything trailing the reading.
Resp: 7:38
